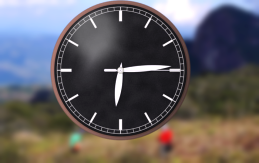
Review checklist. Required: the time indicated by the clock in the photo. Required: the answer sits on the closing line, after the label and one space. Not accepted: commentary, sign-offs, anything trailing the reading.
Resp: 6:14:15
